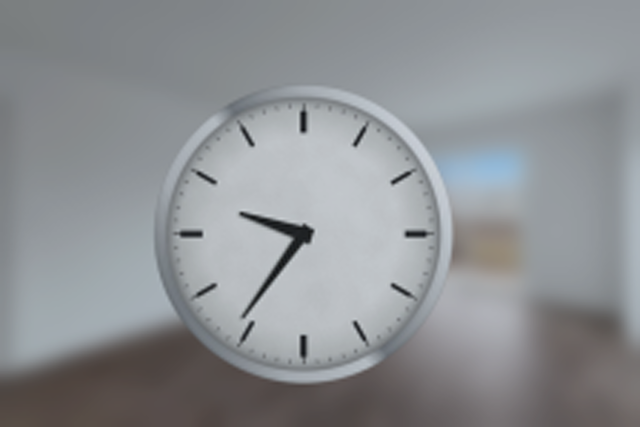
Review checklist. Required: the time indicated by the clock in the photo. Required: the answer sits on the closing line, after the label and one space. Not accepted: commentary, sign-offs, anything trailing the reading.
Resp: 9:36
